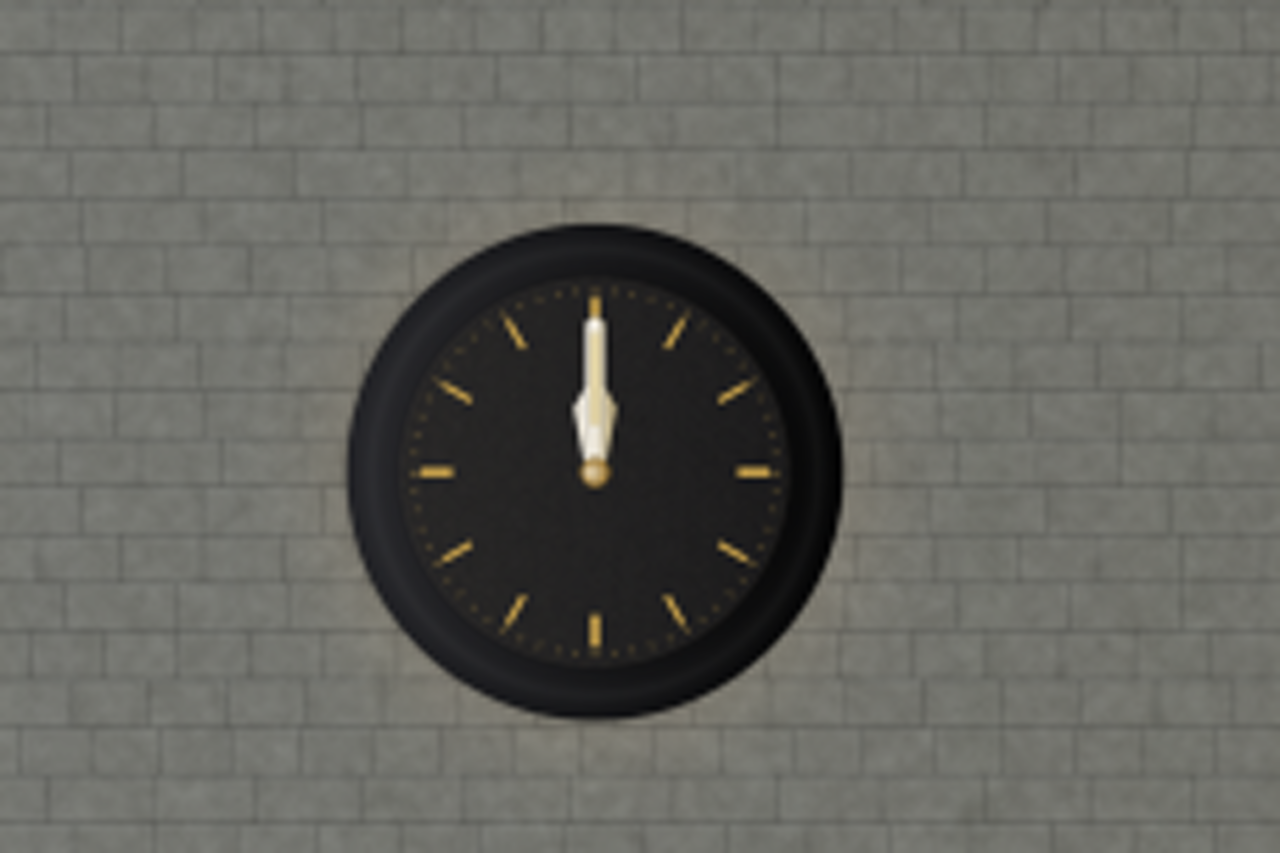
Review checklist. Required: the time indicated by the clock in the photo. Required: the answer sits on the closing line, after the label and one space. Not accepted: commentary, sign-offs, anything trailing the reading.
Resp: 12:00
